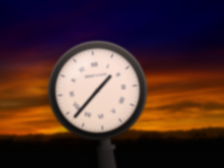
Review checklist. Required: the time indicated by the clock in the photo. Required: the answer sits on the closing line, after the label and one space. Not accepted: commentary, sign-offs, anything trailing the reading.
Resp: 1:38
